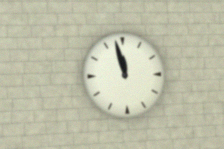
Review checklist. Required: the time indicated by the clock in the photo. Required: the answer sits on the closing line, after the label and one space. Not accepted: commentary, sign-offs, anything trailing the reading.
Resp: 11:58
